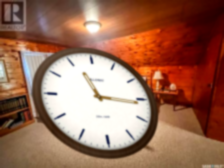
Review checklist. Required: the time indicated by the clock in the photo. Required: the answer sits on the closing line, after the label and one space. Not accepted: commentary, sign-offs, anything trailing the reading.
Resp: 11:16
